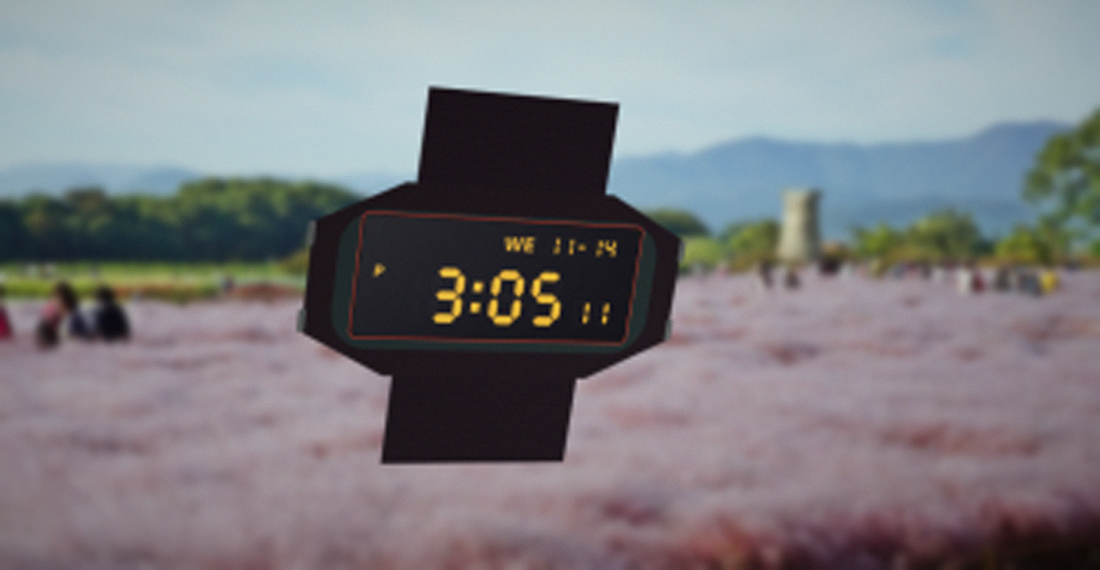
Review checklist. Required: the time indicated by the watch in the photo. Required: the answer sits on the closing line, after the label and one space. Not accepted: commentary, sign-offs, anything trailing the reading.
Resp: 3:05:11
